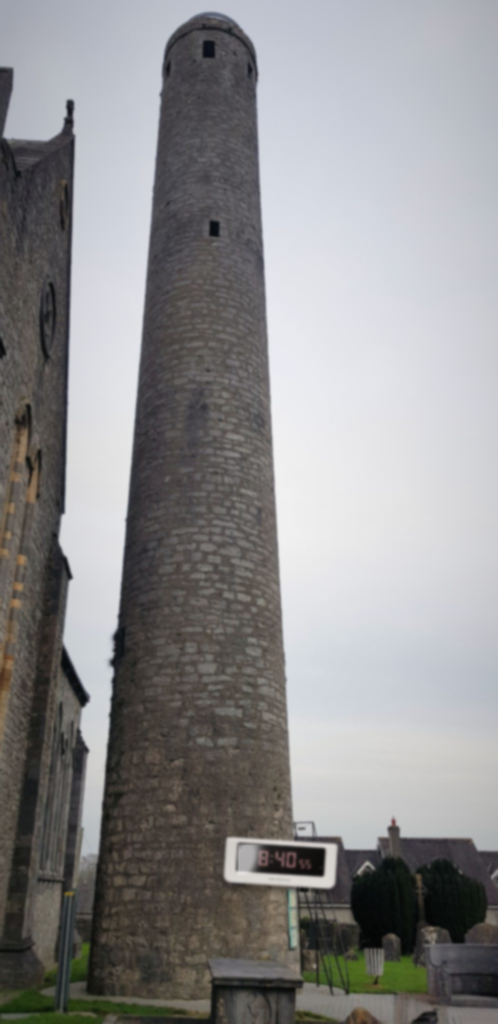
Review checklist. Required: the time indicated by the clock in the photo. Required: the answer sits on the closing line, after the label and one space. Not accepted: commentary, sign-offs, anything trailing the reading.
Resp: 8:40
